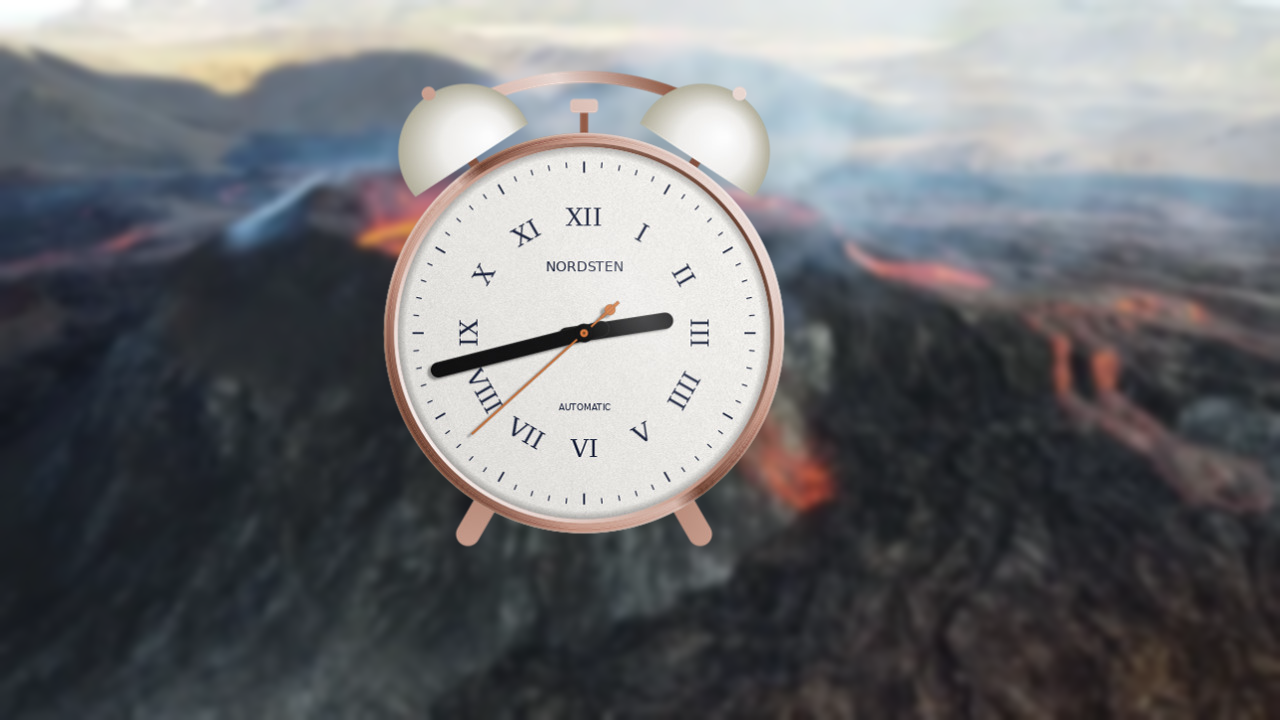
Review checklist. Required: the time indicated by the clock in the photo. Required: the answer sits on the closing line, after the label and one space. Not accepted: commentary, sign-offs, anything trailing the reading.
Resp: 2:42:38
